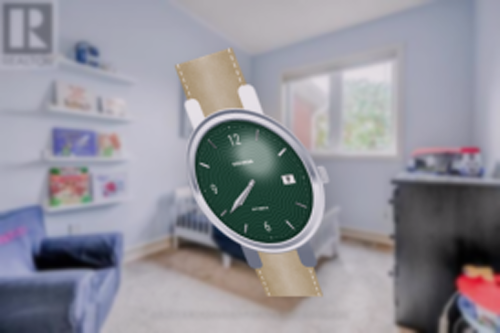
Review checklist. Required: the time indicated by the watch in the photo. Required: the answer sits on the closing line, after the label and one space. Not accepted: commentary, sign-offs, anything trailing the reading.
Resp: 7:39
